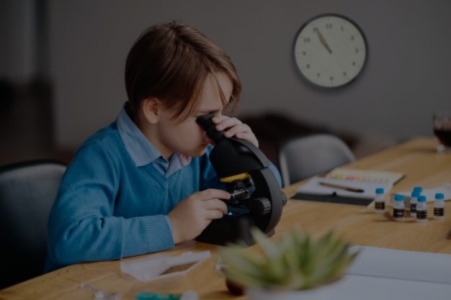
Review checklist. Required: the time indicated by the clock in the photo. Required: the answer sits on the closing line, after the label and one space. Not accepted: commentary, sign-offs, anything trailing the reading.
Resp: 10:55
